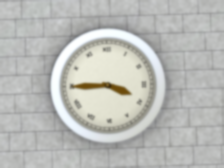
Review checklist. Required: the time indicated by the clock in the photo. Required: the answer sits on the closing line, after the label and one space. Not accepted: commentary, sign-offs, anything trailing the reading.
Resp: 3:45
